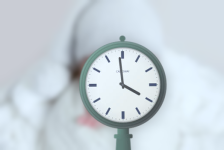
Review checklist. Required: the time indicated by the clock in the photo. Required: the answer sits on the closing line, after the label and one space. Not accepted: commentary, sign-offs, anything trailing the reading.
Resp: 3:59
